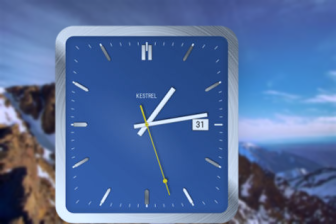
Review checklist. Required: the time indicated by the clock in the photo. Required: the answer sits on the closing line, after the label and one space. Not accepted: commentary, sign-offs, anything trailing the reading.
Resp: 1:13:27
